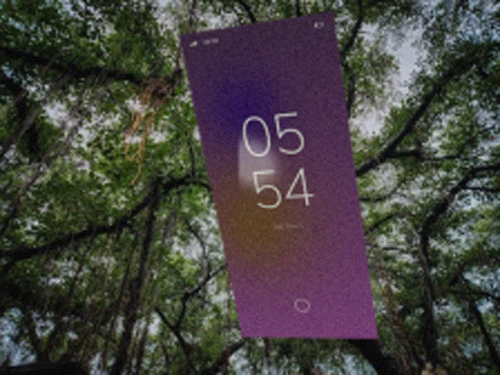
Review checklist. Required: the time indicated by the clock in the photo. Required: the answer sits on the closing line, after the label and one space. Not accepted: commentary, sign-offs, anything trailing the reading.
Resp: 5:54
